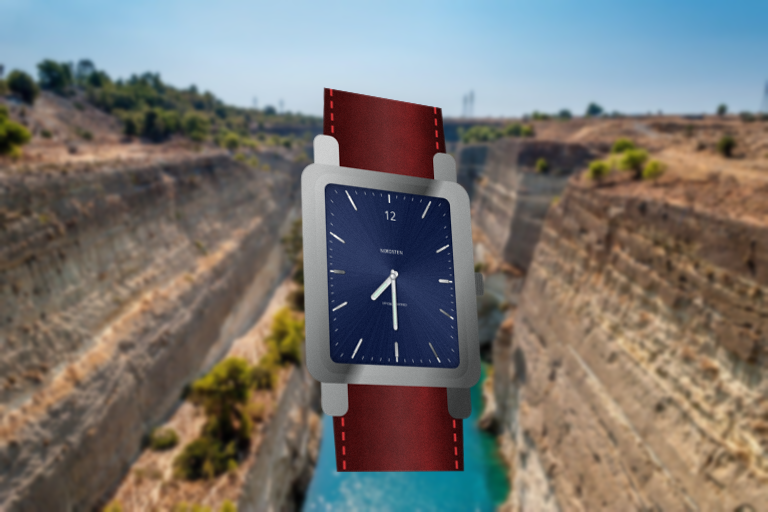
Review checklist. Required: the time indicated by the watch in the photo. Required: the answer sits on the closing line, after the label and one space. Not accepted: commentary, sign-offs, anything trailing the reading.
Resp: 7:30
